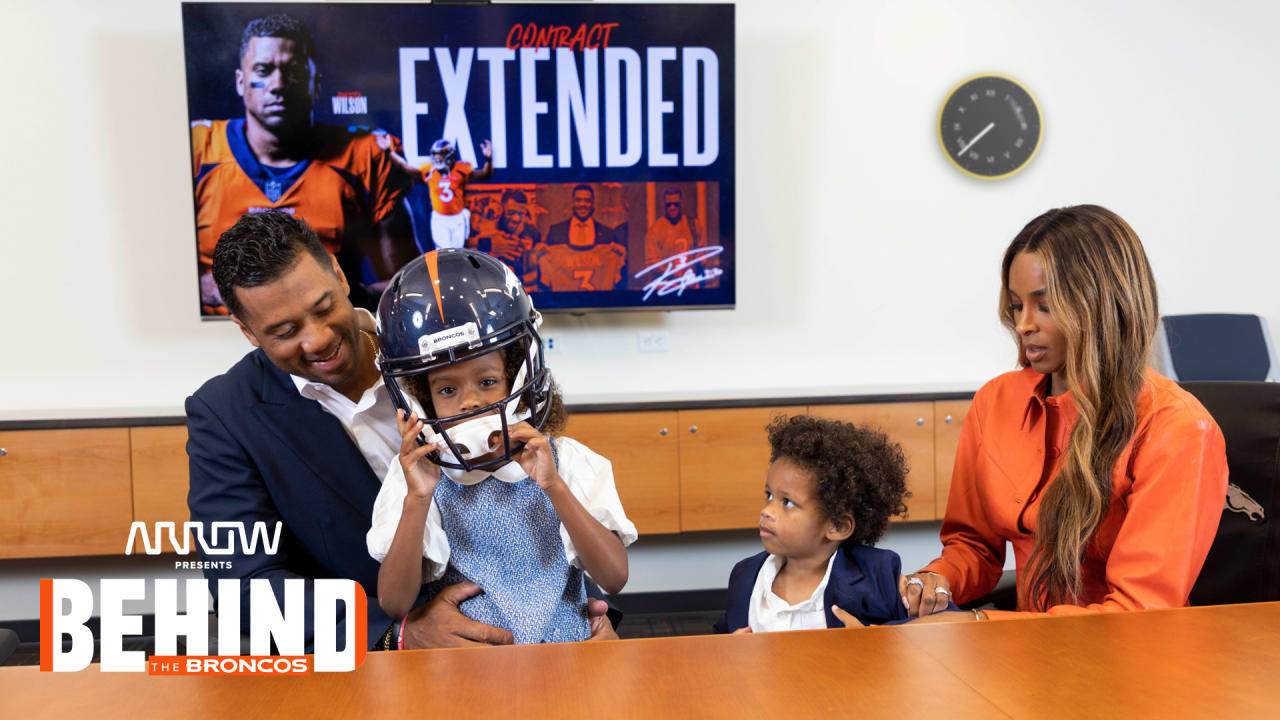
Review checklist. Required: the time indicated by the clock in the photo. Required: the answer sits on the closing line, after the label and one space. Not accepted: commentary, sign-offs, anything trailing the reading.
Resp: 7:38
